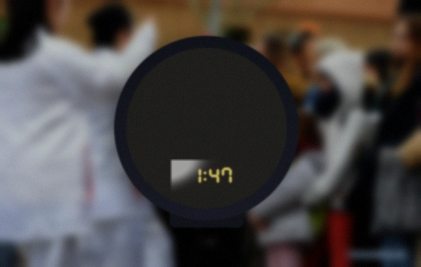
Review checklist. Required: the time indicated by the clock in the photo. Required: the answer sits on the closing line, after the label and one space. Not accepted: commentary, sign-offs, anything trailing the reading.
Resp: 1:47
